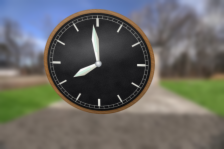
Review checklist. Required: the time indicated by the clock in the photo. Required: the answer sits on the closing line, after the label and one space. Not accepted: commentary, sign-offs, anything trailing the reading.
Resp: 7:59
